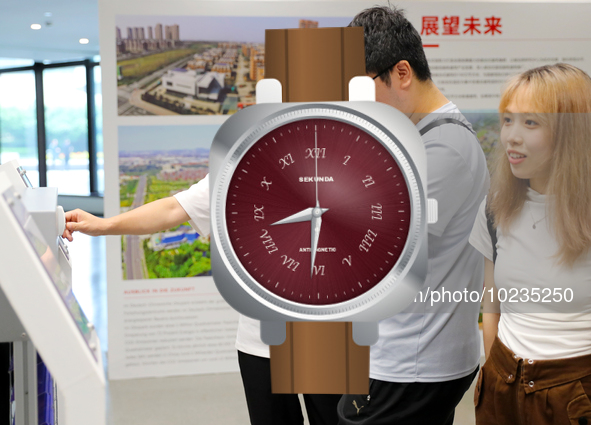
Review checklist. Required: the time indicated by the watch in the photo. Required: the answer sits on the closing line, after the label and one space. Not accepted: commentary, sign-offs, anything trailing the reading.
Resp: 8:31:00
